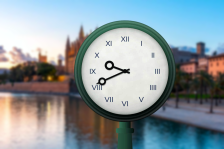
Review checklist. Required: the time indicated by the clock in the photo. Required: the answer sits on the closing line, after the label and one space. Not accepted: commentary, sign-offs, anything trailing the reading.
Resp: 9:41
